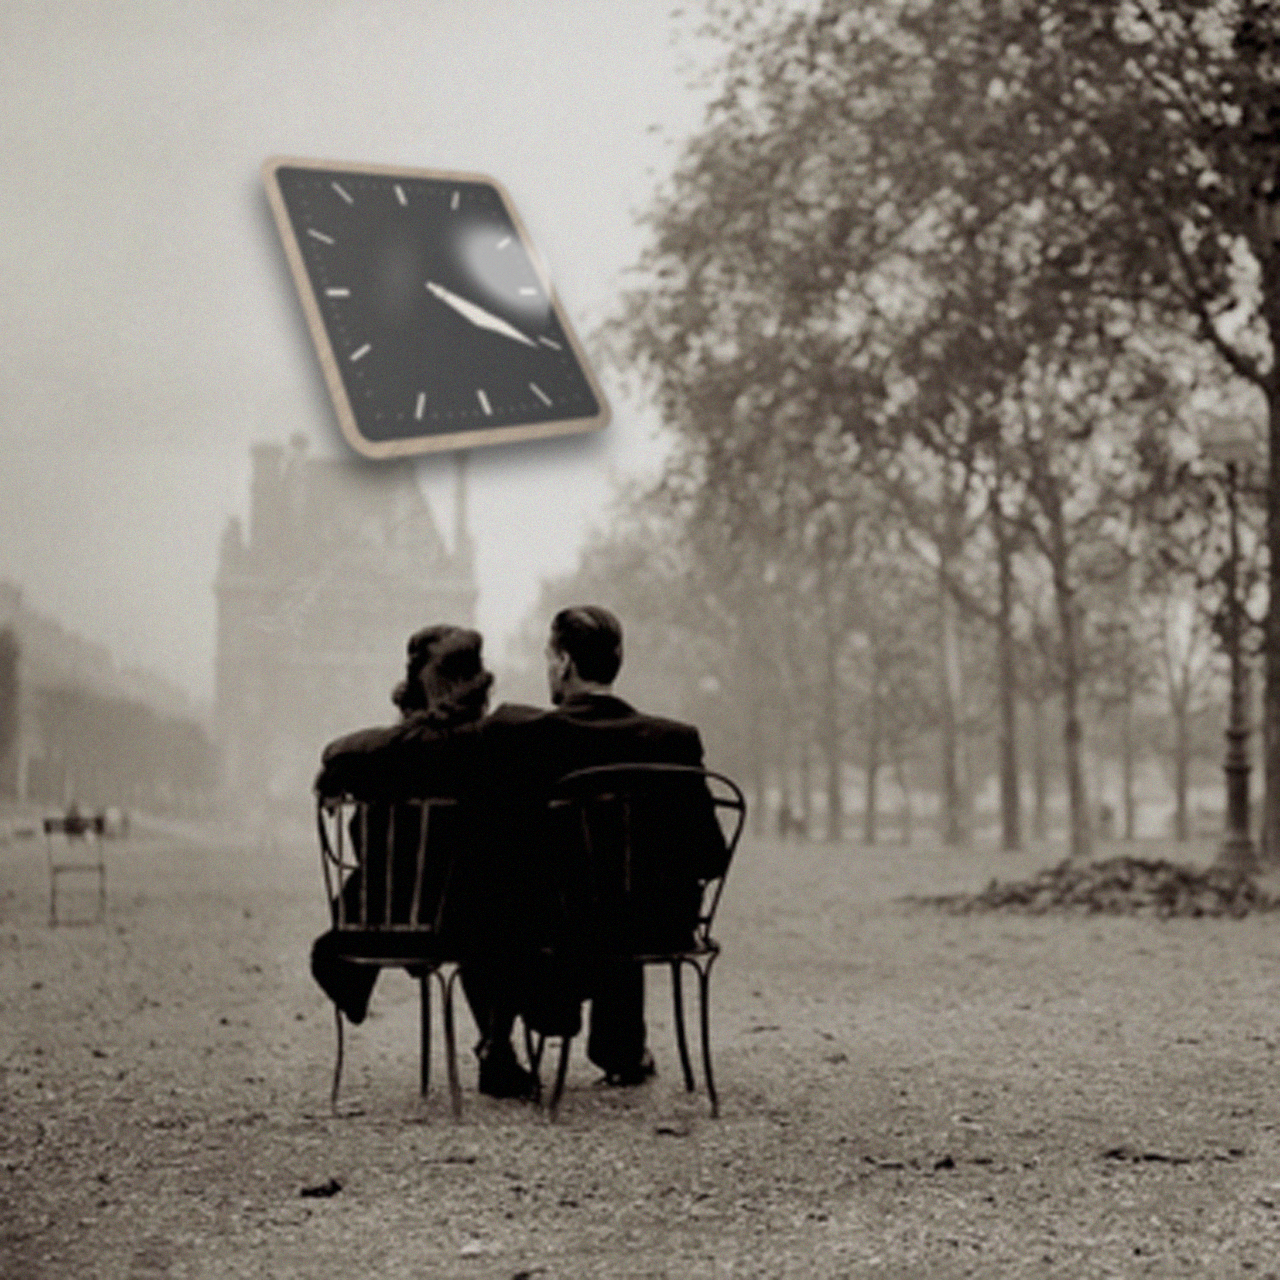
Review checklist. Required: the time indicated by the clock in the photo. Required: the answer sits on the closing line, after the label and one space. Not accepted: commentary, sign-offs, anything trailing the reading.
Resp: 4:21
